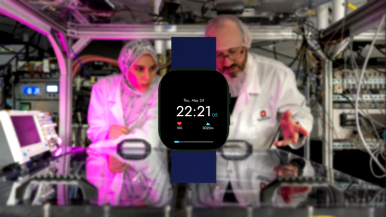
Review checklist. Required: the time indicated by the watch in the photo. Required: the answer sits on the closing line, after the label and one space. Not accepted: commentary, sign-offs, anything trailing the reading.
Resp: 22:21
